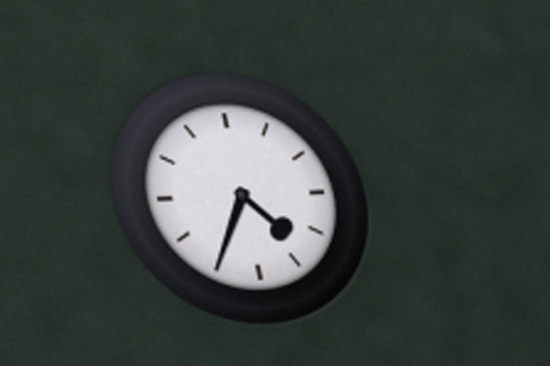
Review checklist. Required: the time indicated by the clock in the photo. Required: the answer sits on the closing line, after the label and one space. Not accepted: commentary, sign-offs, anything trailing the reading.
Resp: 4:35
